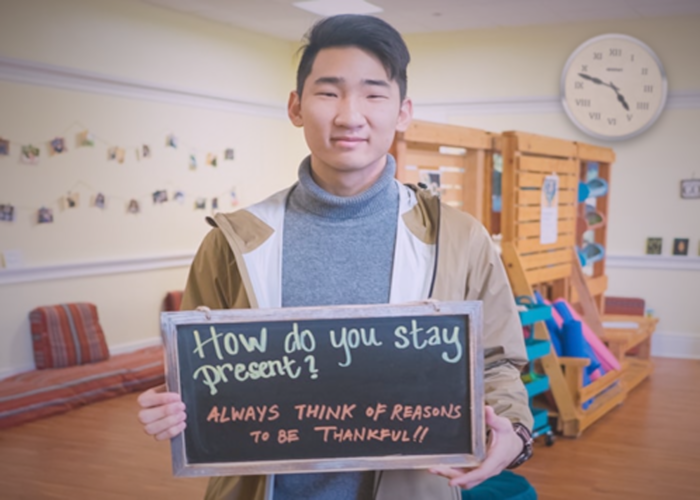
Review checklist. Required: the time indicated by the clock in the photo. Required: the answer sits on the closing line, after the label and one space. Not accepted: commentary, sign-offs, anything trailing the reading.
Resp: 4:48
